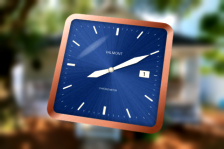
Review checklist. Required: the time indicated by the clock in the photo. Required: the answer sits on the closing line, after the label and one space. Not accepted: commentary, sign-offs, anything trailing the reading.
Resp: 8:10
